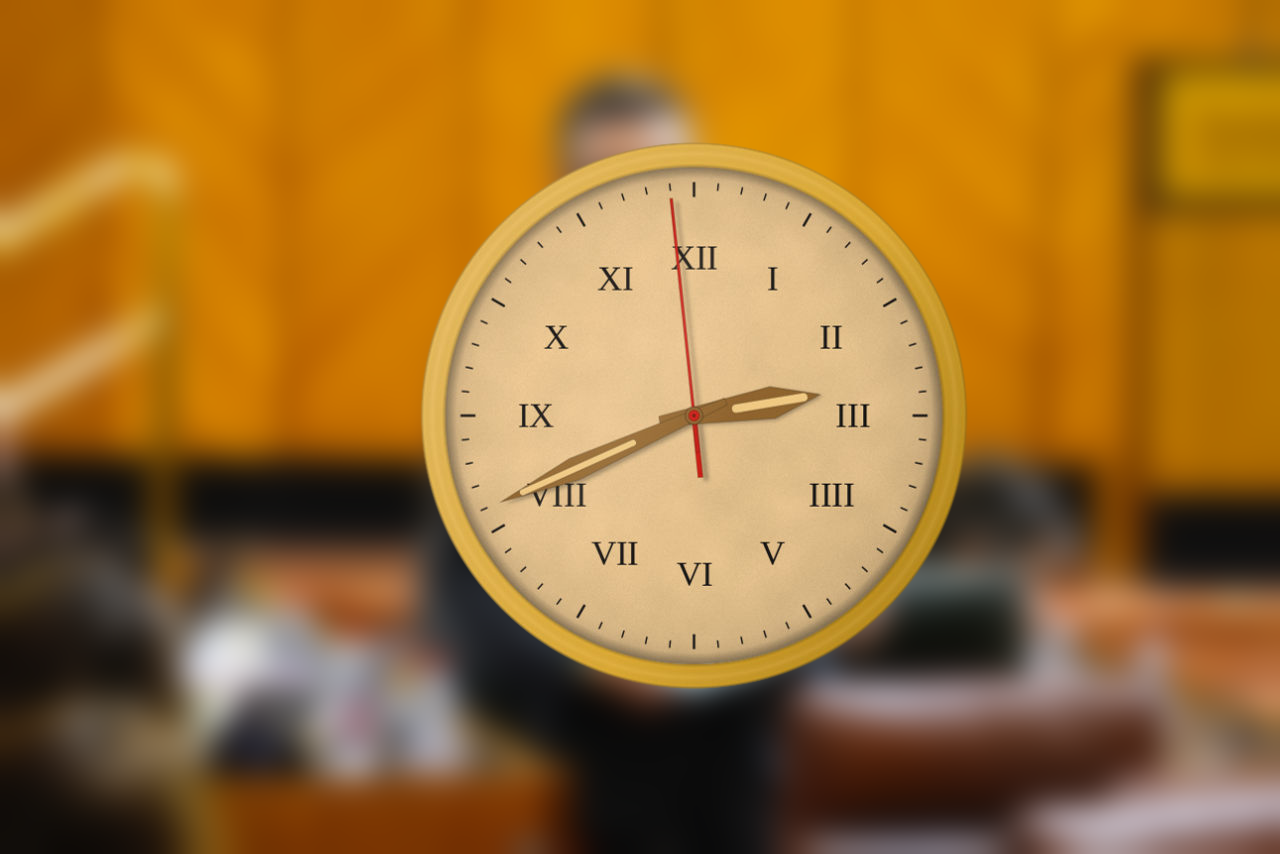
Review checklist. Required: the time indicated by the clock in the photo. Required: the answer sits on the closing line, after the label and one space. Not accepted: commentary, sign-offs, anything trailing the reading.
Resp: 2:40:59
